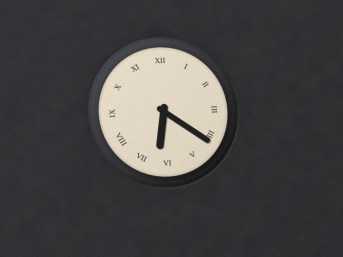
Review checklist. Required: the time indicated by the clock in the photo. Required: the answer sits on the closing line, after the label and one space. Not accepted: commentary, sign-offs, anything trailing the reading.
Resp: 6:21
